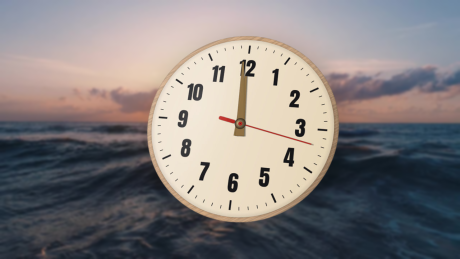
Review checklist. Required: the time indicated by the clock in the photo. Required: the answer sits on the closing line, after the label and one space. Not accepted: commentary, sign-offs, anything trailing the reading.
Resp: 11:59:17
